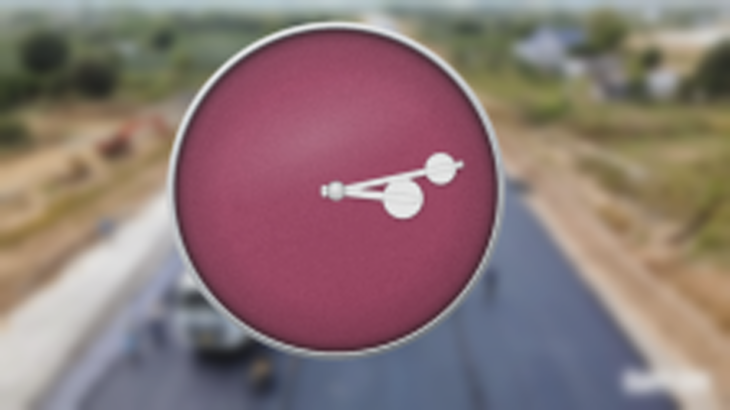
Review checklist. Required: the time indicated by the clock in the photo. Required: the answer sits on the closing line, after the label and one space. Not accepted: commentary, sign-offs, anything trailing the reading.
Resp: 3:13
